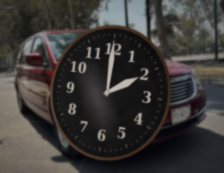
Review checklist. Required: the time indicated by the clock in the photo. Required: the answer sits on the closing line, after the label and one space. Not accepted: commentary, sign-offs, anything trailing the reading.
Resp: 2:00
